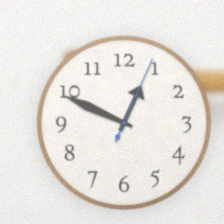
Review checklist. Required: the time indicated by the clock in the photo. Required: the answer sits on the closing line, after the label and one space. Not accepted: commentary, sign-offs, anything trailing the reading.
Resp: 12:49:04
